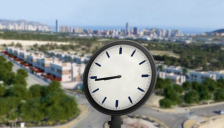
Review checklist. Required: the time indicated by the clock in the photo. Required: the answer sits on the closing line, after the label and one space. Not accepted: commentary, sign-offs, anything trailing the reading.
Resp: 8:44
